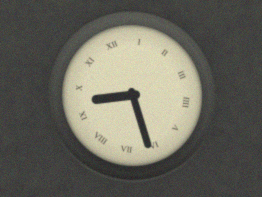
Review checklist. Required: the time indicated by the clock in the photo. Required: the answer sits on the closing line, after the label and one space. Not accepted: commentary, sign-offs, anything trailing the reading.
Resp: 9:31
